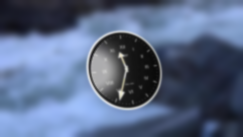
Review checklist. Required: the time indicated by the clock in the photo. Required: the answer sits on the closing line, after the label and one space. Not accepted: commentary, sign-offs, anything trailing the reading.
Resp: 11:34
